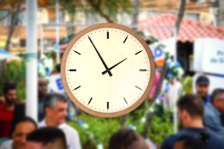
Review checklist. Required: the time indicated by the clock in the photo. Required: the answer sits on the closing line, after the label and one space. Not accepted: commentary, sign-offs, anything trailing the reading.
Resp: 1:55
